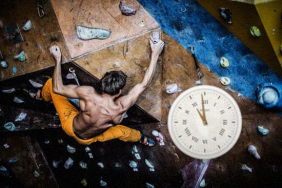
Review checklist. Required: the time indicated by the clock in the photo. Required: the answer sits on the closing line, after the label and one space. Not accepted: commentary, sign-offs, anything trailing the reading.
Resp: 10:59
